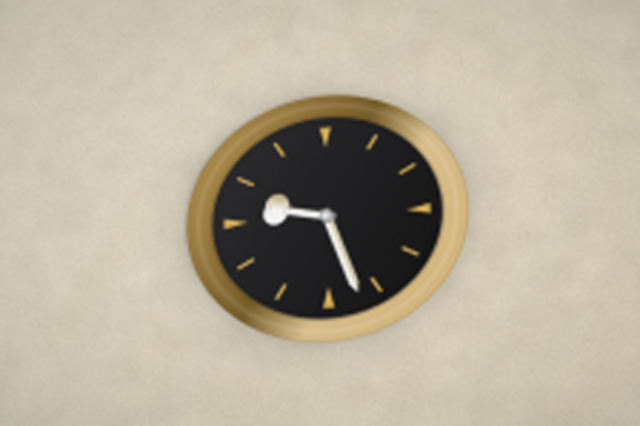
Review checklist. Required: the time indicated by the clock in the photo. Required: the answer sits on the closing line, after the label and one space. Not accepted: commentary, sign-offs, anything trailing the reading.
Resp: 9:27
